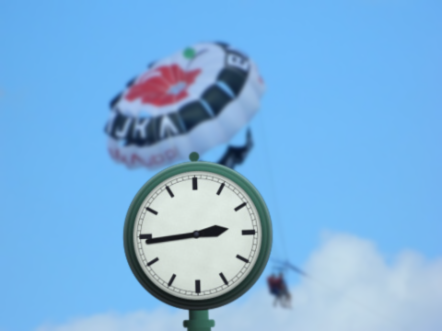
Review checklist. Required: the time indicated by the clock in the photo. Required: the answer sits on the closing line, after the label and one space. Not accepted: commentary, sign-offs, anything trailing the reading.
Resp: 2:44
